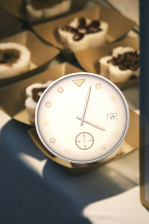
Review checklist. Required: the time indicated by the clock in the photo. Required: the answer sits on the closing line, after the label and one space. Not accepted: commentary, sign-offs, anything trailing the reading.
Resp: 4:03
